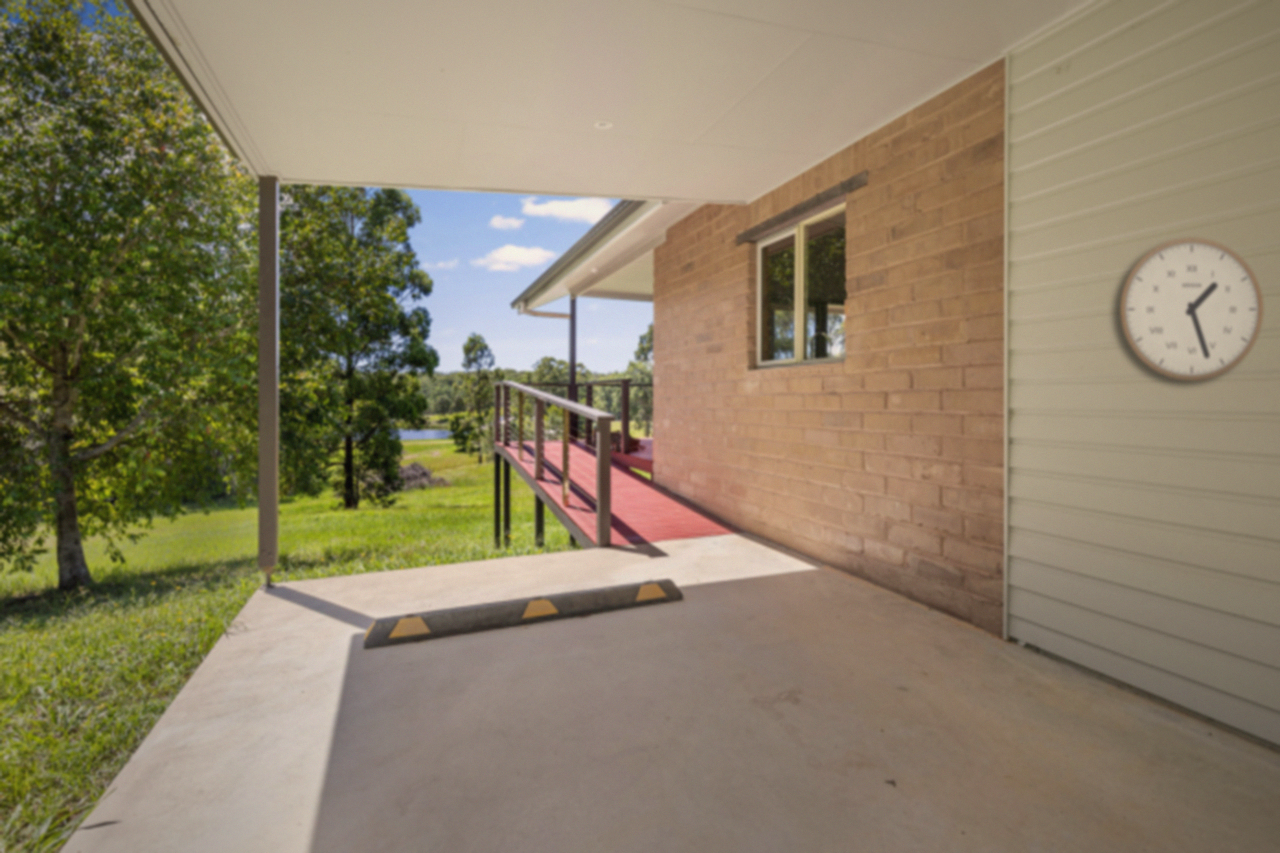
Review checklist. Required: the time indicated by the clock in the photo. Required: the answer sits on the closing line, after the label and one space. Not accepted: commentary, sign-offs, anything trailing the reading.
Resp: 1:27
